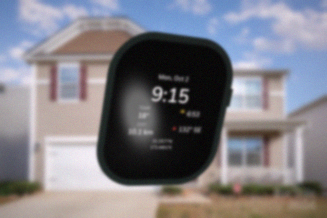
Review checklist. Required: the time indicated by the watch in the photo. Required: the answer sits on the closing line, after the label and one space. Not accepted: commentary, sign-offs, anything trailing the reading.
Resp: 9:15
